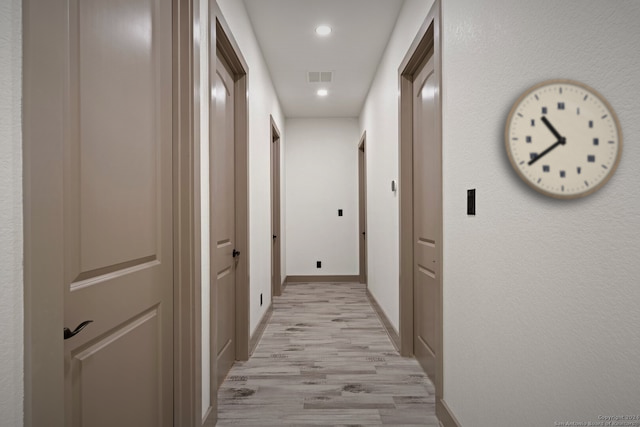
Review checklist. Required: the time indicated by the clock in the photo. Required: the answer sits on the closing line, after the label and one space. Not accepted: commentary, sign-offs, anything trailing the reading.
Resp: 10:39
